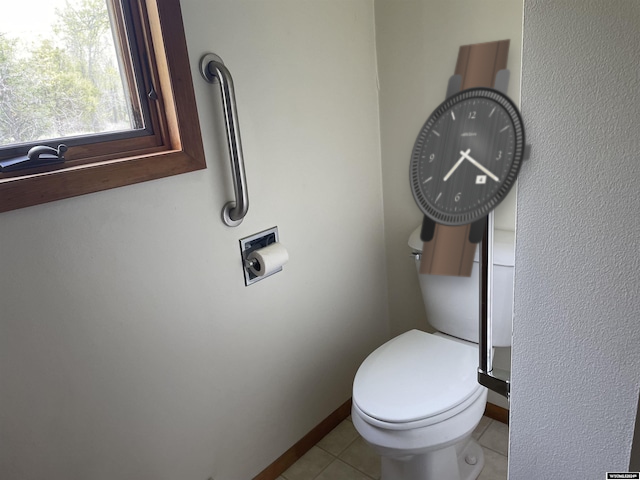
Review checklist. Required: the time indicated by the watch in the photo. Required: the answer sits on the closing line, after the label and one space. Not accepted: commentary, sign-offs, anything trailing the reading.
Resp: 7:20
